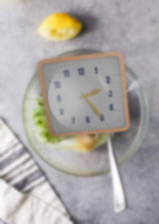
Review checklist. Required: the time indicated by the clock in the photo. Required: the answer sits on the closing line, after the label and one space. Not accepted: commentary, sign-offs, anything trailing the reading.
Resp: 2:25
